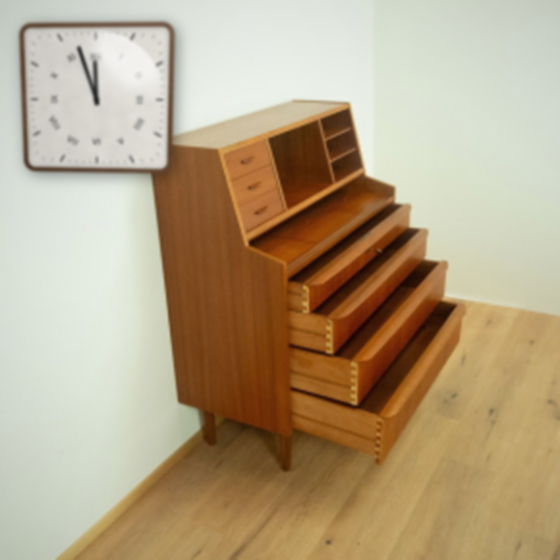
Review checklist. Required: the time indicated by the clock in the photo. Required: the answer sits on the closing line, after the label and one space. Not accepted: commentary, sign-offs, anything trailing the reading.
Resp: 11:57
